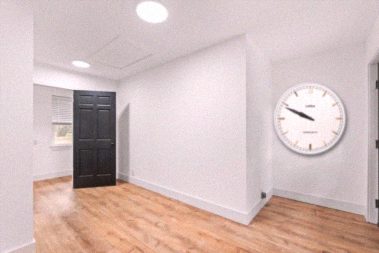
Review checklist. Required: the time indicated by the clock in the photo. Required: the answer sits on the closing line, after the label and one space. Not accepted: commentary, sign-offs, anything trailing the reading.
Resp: 9:49
